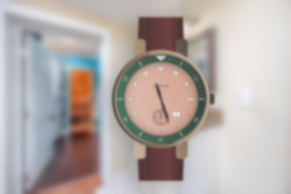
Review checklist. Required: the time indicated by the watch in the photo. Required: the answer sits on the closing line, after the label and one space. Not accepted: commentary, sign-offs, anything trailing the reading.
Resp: 11:27
